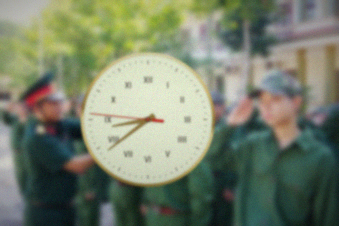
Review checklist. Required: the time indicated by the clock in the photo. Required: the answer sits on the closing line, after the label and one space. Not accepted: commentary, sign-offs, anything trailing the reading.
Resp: 8:38:46
